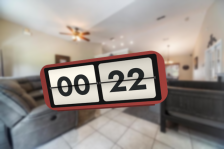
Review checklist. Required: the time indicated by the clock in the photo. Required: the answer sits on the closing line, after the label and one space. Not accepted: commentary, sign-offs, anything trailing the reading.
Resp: 0:22
